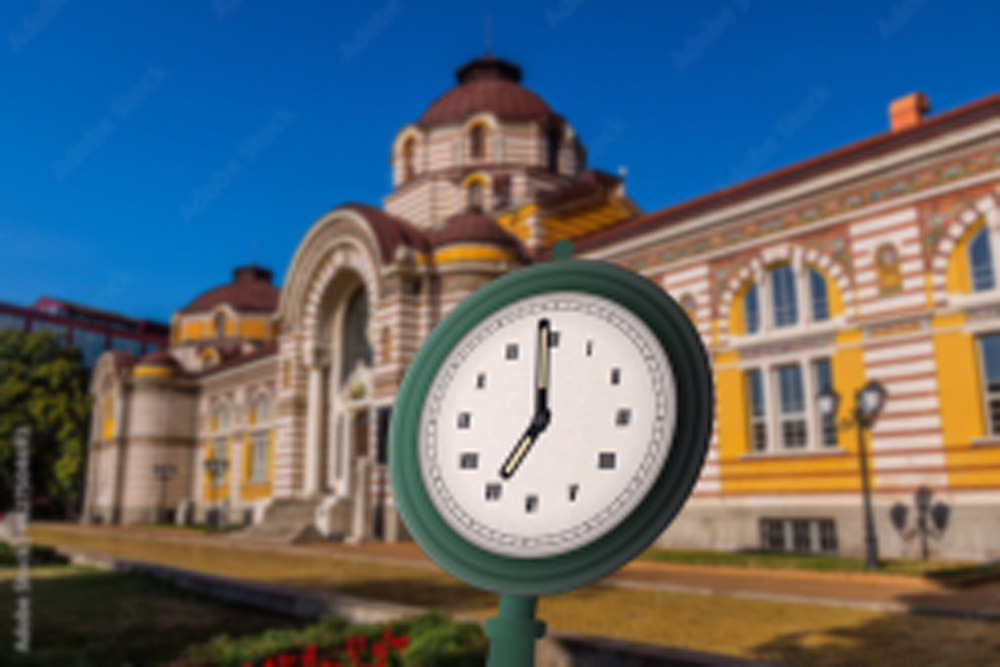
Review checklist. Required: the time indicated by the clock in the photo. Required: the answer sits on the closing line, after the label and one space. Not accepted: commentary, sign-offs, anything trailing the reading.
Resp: 6:59
